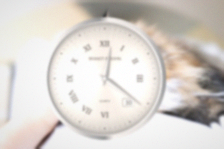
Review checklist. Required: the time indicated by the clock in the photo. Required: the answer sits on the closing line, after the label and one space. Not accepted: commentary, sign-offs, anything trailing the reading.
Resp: 12:21
